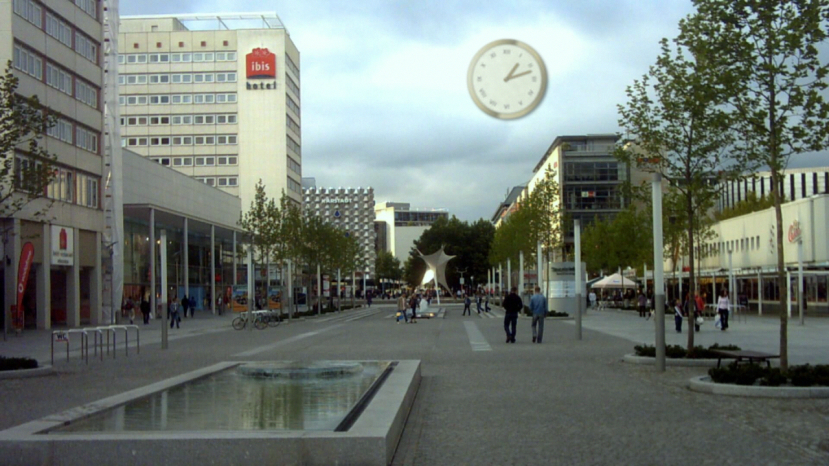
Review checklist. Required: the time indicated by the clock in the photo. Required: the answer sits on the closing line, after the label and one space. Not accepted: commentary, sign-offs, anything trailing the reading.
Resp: 1:12
